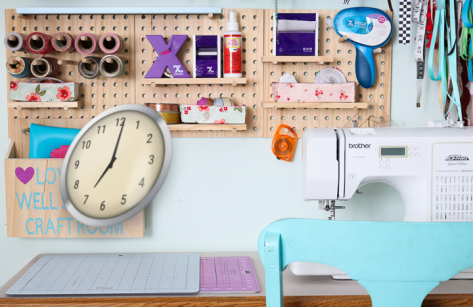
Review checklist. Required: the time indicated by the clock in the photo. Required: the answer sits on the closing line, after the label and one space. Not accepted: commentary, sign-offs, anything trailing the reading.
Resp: 7:01
